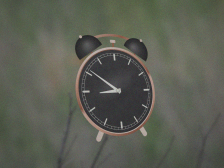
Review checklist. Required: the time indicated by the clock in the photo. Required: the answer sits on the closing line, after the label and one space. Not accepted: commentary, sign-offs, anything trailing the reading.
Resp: 8:51
